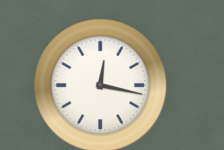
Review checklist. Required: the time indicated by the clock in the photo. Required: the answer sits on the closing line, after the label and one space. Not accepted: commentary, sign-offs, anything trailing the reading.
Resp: 12:17
